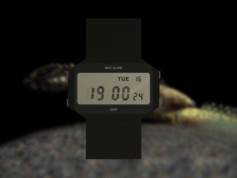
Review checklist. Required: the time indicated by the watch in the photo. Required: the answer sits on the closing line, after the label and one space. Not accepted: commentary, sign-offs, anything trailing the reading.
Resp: 19:00:24
